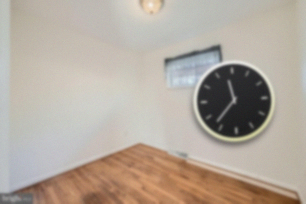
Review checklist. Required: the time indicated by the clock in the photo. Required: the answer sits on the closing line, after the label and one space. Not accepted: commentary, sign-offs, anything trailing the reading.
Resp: 11:37
